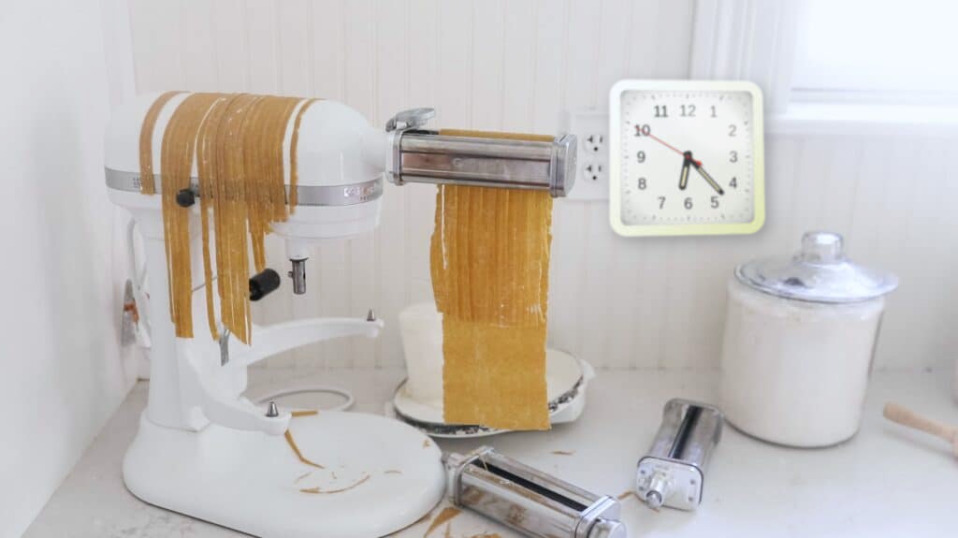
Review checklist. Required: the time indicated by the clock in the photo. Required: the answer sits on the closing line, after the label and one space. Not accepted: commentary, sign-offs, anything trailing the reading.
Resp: 6:22:50
